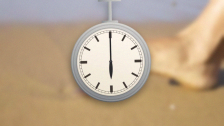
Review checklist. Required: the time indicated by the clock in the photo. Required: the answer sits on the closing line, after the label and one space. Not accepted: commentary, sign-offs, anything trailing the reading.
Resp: 6:00
